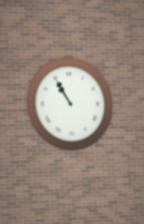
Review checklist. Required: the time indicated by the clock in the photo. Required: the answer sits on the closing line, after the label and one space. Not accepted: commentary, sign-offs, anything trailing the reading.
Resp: 10:55
